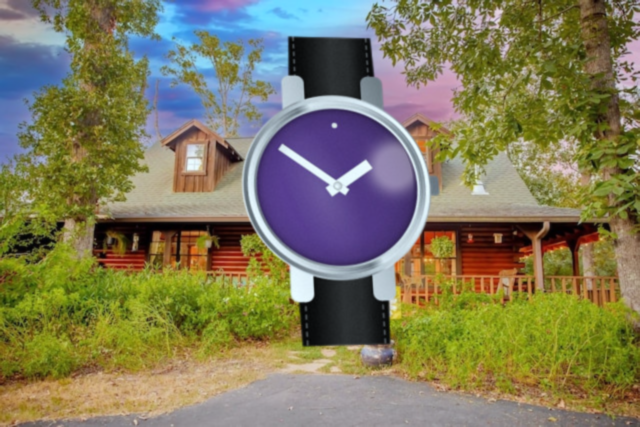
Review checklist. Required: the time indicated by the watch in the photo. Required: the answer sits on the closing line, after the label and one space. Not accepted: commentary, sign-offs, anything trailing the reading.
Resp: 1:51
